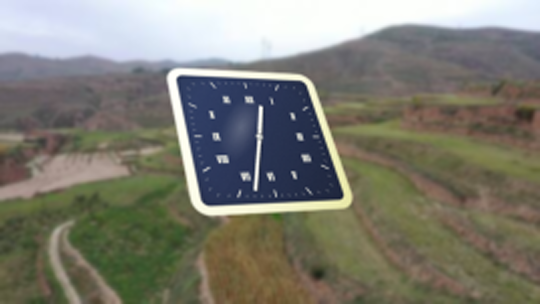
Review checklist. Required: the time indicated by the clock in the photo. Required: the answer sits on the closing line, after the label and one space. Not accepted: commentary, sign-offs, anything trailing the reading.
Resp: 12:33
